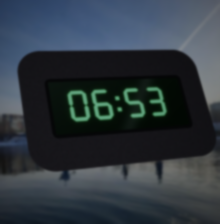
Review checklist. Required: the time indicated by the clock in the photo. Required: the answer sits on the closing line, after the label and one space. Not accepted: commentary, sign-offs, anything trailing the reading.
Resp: 6:53
